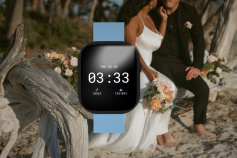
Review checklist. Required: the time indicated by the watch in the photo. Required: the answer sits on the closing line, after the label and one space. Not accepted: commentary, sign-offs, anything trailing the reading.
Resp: 3:33
